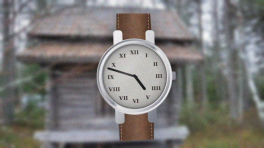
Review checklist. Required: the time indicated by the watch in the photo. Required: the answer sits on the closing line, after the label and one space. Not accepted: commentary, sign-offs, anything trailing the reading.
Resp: 4:48
